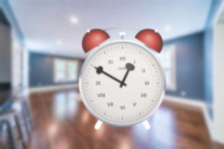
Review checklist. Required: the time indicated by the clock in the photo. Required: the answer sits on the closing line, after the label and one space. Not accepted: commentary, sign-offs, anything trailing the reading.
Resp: 12:50
